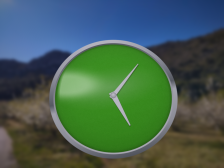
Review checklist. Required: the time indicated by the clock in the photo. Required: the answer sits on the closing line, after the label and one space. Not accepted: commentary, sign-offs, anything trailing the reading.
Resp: 5:06
